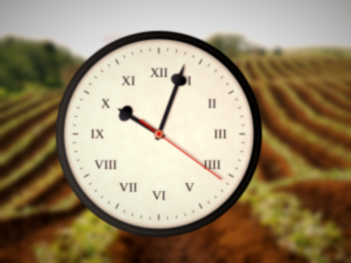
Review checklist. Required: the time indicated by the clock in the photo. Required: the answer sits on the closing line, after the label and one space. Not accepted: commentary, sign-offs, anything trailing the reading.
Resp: 10:03:21
